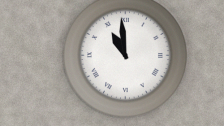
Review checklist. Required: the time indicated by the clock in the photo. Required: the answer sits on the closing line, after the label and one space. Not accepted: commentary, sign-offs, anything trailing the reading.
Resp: 10:59
